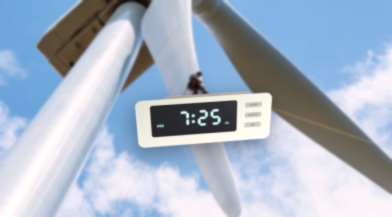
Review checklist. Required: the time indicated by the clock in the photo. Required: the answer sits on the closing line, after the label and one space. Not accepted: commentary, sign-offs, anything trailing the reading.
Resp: 7:25
